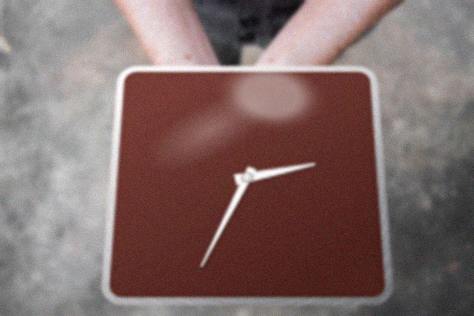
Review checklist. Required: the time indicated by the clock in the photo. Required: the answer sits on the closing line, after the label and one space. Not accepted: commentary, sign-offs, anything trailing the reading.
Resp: 2:34
